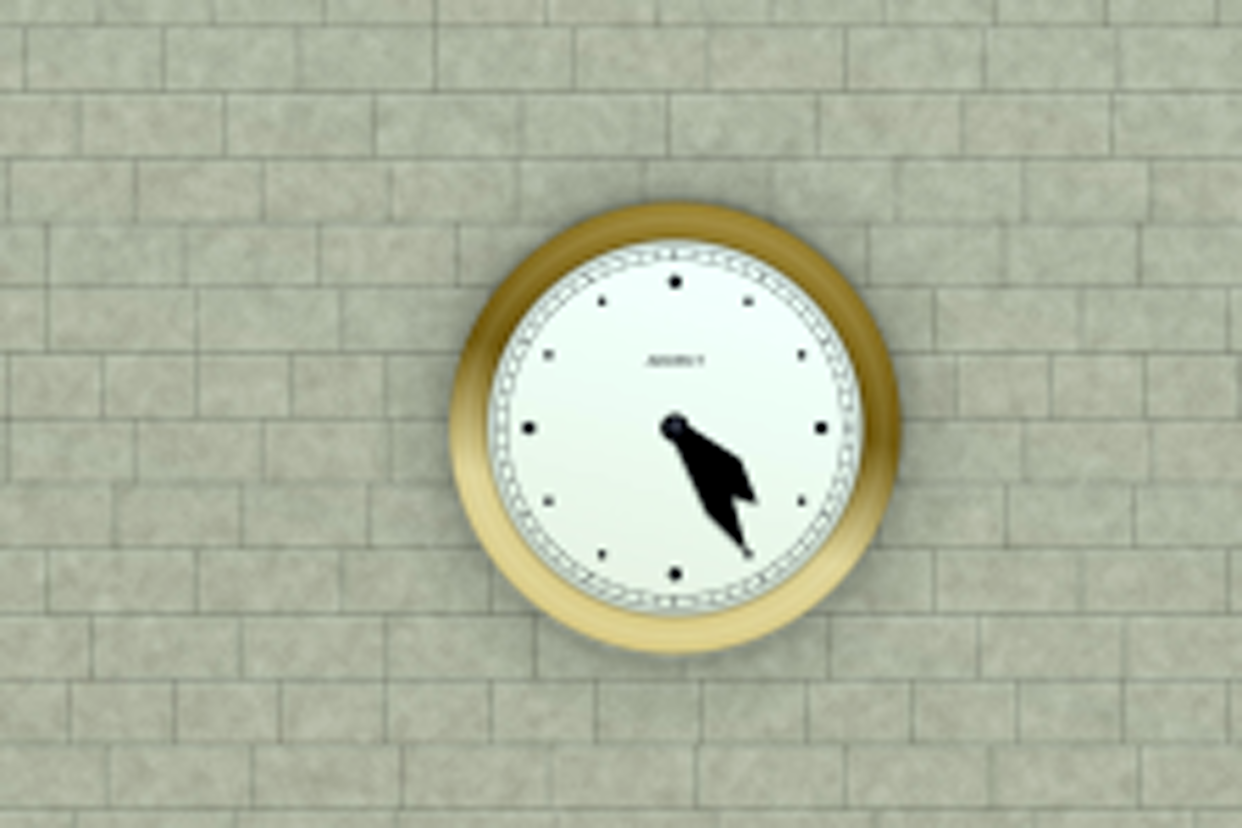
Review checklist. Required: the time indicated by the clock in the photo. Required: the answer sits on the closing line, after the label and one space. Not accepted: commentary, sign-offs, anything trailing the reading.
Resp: 4:25
